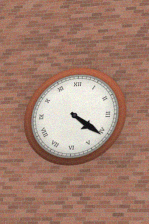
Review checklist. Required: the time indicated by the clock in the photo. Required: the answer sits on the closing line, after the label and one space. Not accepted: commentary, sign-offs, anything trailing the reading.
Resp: 4:21
